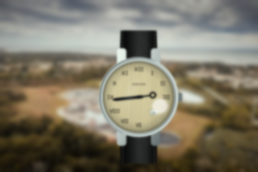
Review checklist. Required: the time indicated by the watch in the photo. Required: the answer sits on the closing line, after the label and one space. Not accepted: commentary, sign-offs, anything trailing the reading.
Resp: 2:44
